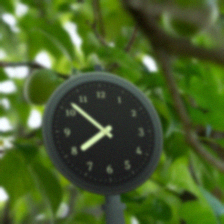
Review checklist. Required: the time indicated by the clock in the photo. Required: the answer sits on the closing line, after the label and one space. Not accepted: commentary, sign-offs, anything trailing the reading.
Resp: 7:52
